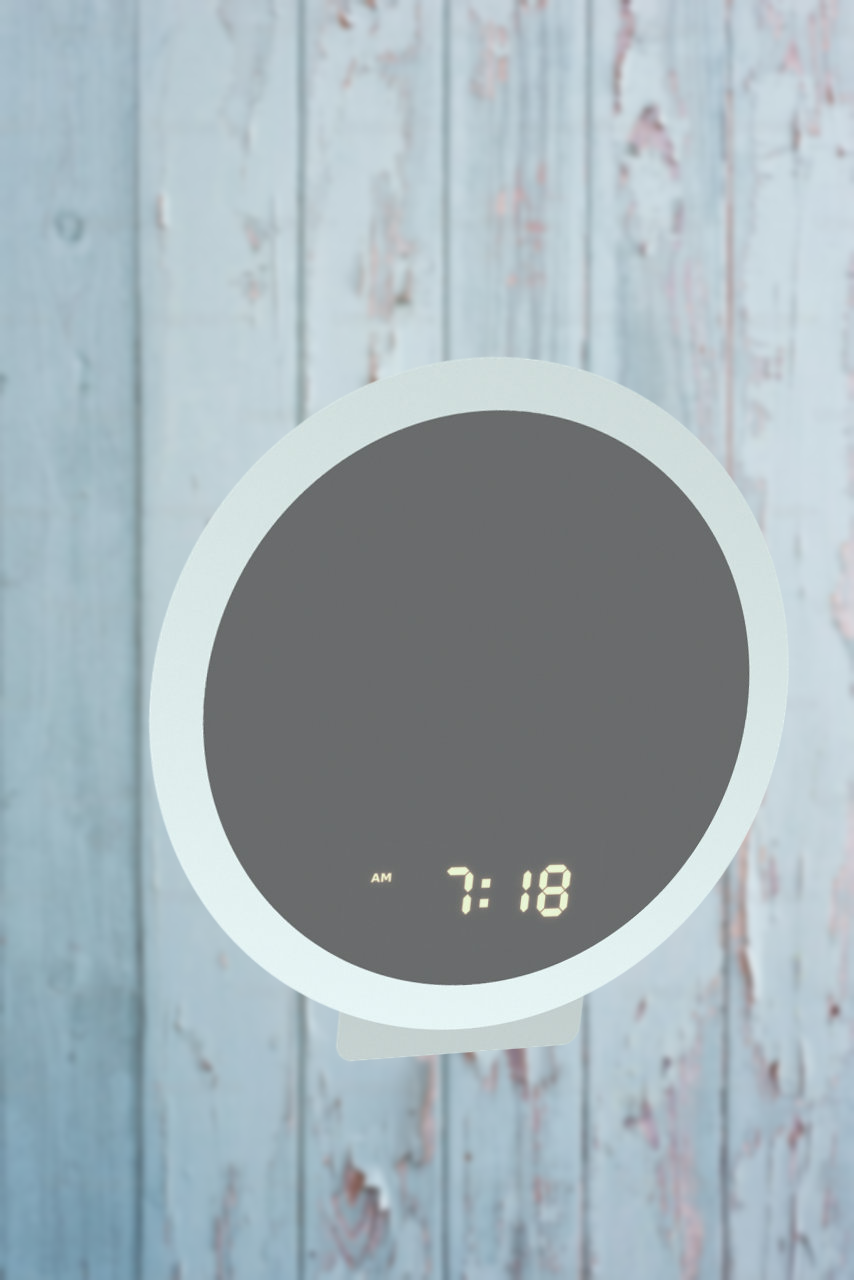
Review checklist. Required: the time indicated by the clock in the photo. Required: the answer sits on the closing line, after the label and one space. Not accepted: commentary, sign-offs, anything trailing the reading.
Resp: 7:18
